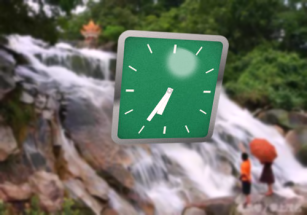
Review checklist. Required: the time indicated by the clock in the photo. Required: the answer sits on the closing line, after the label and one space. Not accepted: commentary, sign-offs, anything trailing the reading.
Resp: 6:35
